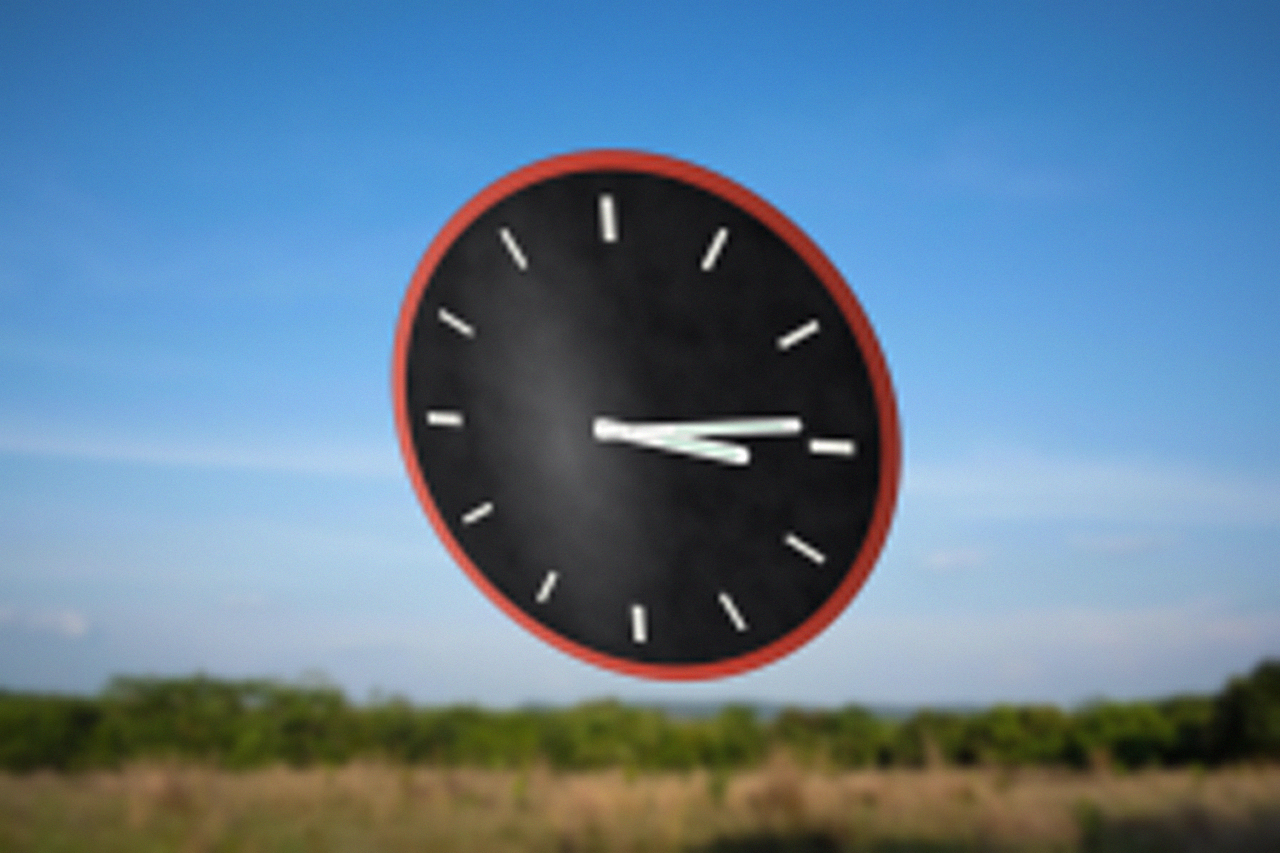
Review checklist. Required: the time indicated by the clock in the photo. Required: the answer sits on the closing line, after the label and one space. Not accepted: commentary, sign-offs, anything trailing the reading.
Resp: 3:14
